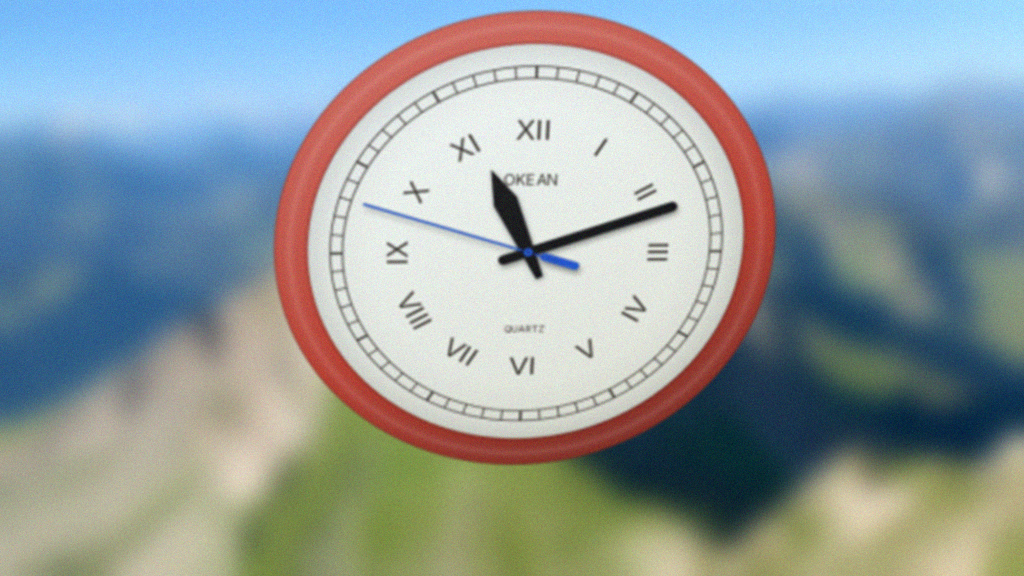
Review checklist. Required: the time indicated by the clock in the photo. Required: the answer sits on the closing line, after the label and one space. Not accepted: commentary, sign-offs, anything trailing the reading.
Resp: 11:11:48
